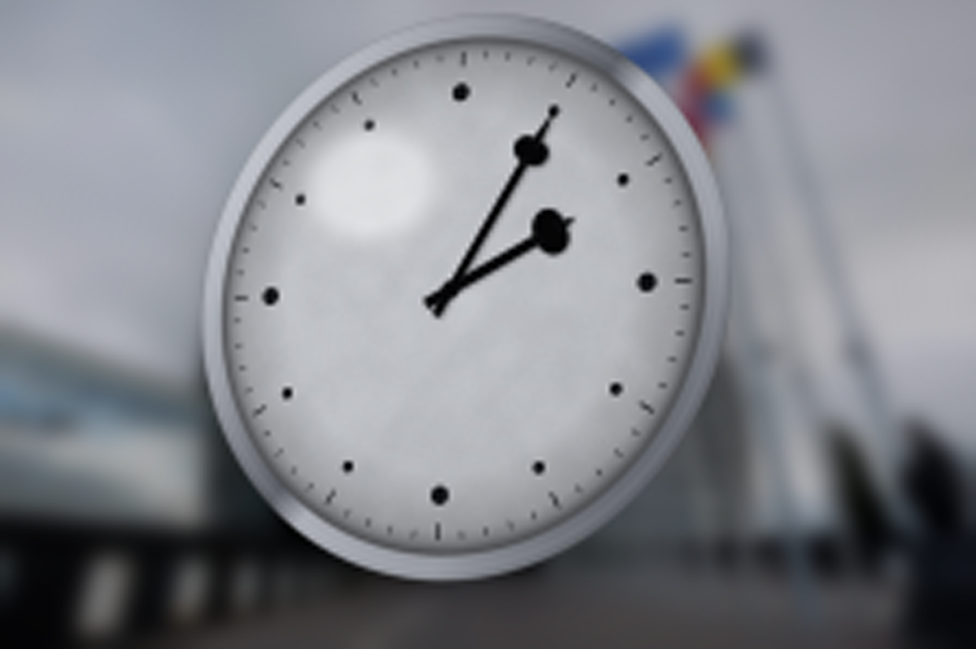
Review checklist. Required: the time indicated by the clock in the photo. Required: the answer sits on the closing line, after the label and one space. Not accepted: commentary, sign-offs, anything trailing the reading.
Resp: 2:05
